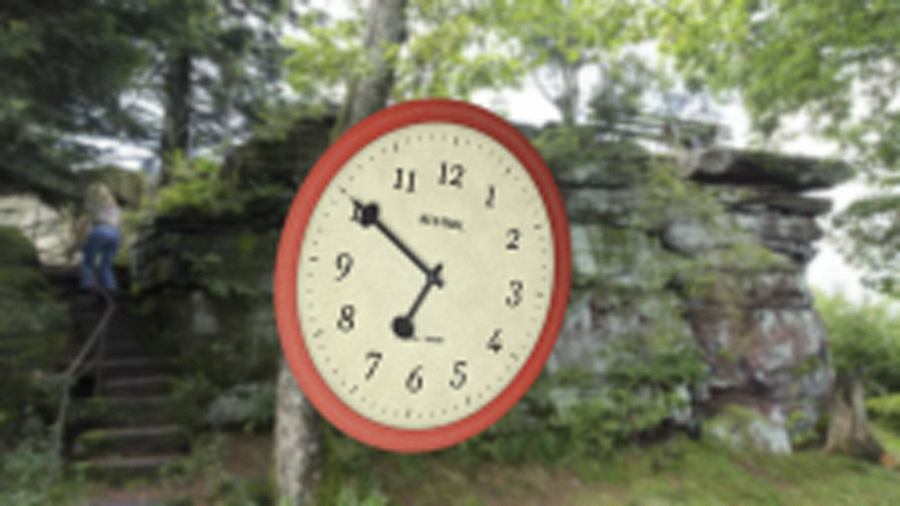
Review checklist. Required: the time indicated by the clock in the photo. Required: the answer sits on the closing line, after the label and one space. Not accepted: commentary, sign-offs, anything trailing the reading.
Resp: 6:50
